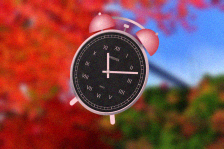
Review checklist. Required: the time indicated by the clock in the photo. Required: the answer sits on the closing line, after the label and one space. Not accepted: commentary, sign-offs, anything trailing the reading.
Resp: 11:12
